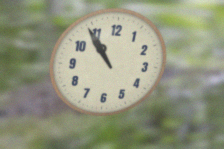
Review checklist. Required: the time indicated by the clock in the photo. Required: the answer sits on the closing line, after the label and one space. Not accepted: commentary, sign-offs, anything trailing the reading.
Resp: 10:54
